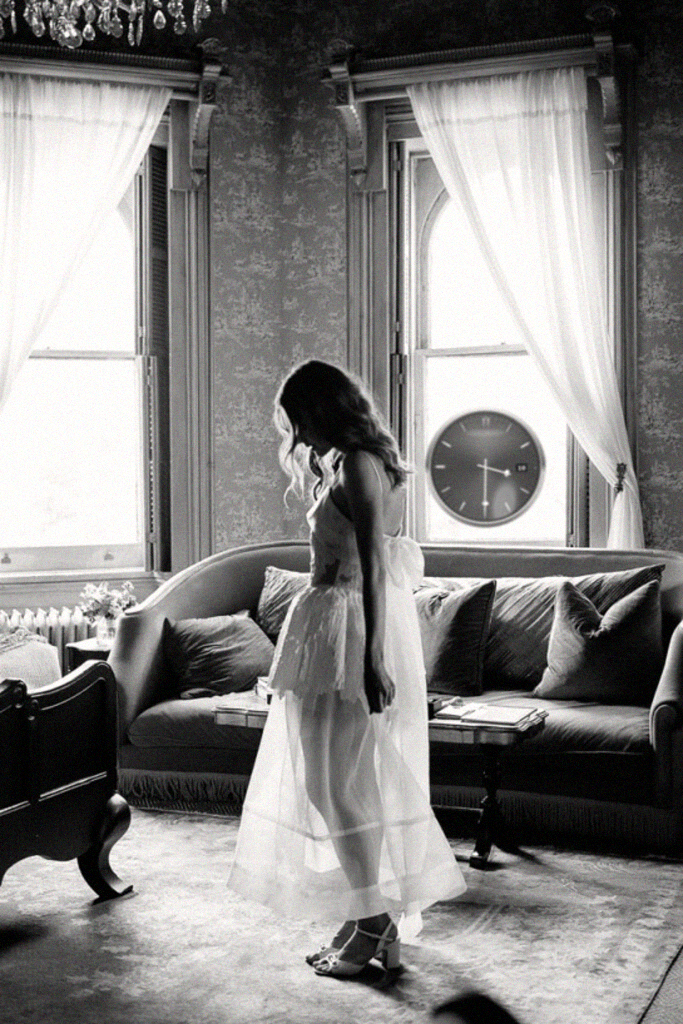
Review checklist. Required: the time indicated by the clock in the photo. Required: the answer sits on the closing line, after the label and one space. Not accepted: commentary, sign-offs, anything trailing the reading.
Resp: 3:30
